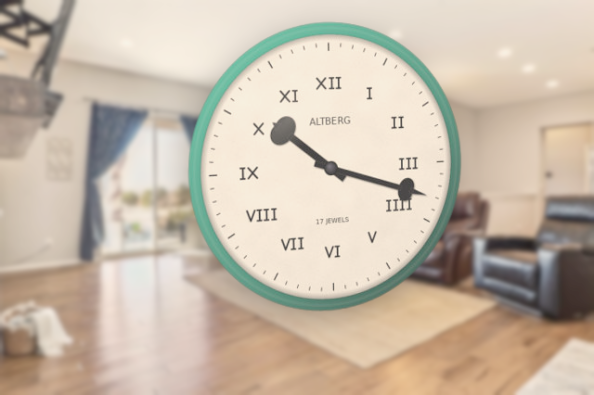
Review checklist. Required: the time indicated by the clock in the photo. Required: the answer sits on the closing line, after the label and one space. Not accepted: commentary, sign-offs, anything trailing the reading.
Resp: 10:18
